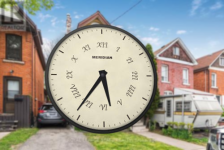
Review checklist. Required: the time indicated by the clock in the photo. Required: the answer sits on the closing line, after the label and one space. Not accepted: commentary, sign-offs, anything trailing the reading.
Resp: 5:36
